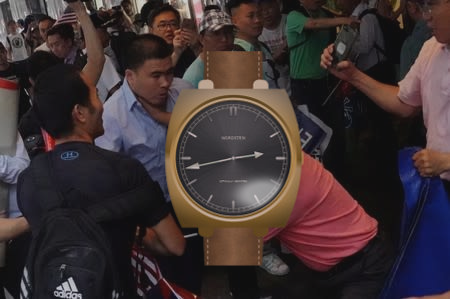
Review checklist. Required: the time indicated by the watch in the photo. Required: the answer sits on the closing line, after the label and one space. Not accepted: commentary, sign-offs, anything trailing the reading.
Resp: 2:43
